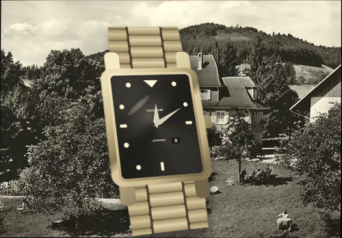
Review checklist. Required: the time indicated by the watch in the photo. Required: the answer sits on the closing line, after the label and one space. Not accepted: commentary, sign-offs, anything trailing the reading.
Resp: 12:10
